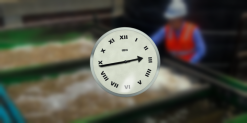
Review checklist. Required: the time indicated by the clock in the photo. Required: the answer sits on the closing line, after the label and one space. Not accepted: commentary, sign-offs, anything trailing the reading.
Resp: 2:44
